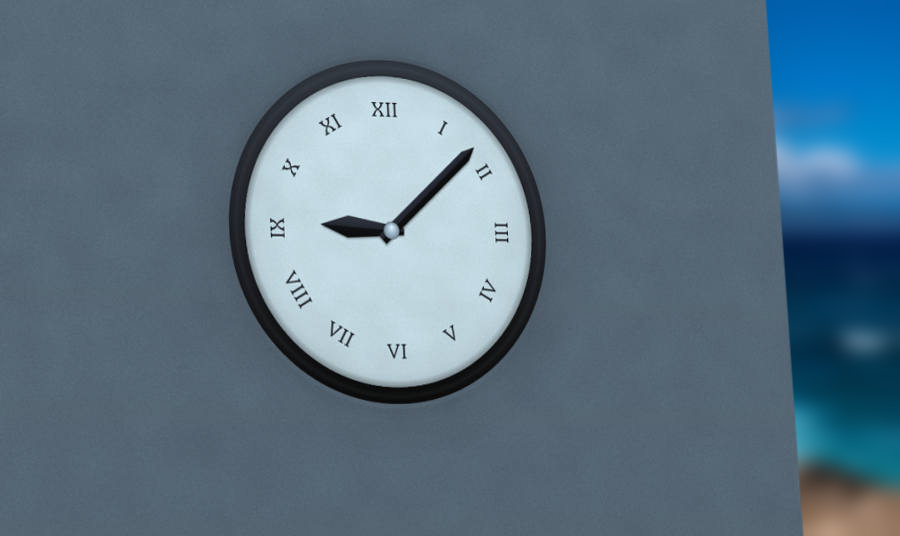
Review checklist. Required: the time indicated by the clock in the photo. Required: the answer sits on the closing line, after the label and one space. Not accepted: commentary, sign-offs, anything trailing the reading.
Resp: 9:08
